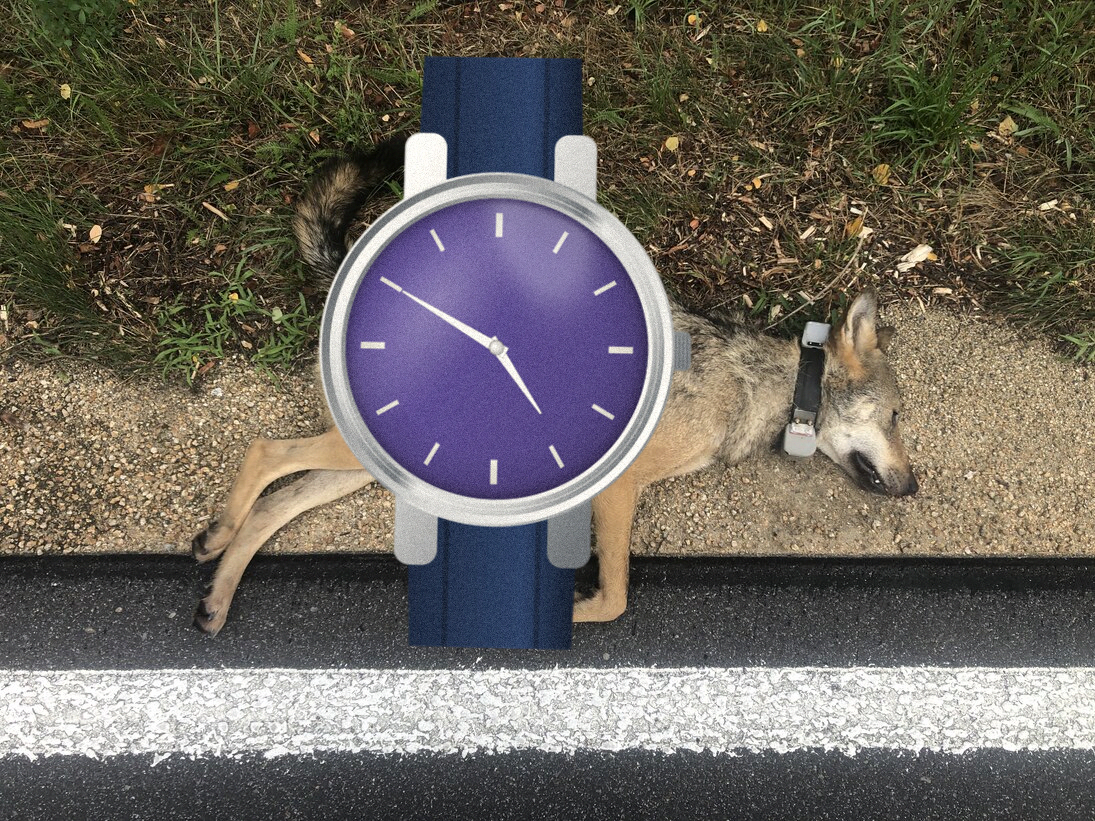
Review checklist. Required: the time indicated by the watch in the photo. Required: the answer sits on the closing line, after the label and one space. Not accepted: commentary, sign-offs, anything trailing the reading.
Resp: 4:50
